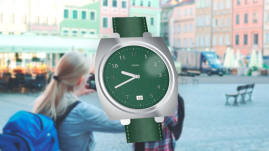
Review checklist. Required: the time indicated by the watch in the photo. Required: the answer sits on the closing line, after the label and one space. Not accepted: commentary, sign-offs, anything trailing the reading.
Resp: 9:41
